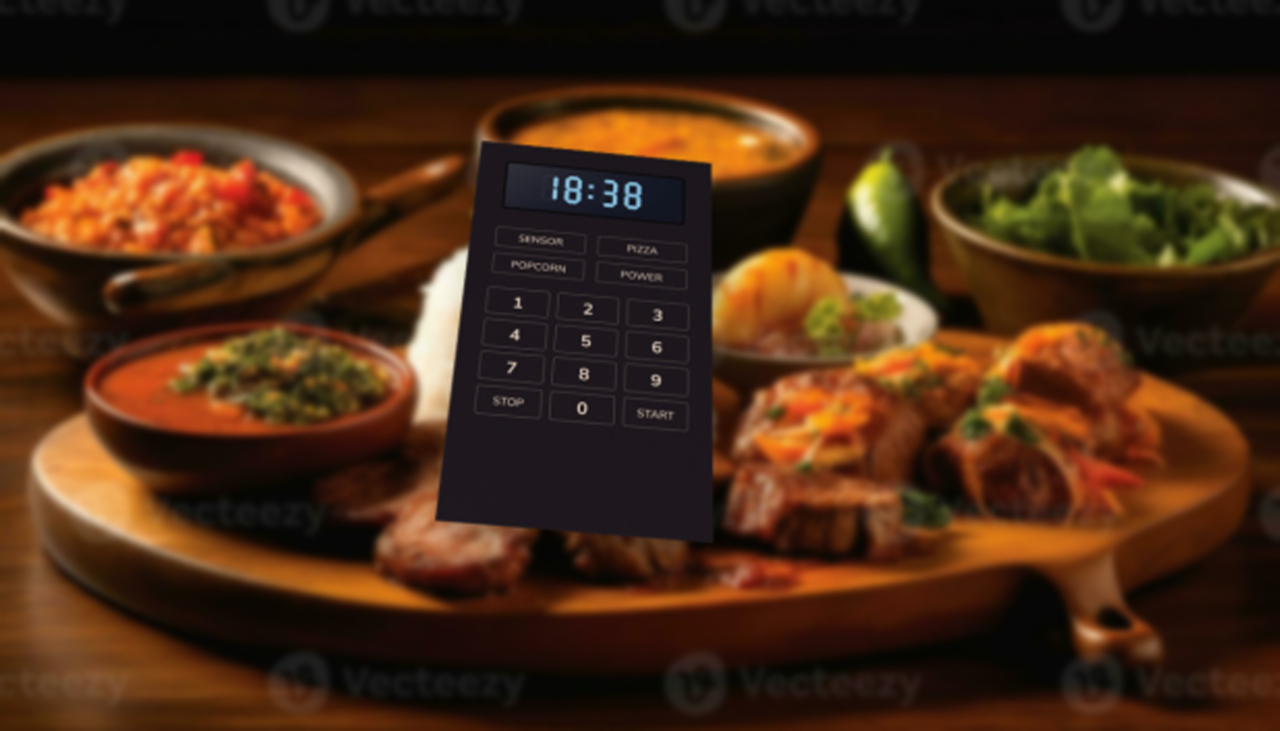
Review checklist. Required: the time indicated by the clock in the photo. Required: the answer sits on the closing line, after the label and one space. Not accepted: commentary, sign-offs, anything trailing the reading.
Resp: 18:38
